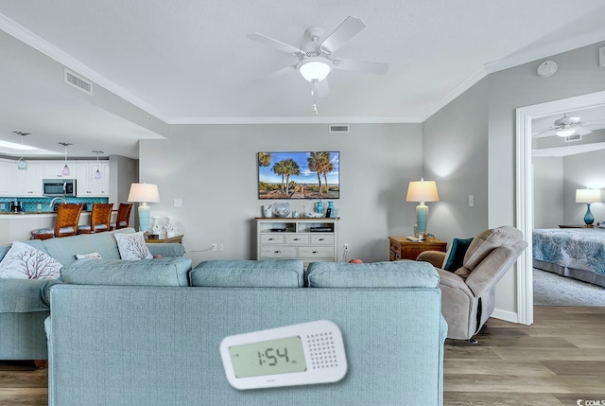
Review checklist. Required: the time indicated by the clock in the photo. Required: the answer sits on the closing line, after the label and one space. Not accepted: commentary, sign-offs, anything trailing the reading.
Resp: 1:54
